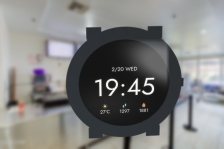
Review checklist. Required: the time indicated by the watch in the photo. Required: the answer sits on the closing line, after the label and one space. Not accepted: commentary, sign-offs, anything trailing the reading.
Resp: 19:45
